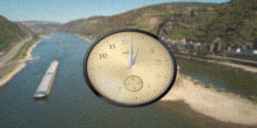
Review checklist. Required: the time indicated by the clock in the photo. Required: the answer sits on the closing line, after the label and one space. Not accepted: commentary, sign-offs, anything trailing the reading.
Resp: 1:02
